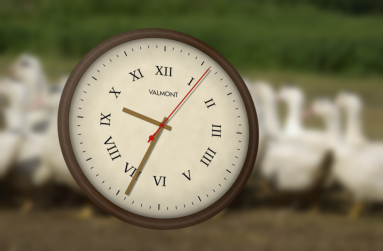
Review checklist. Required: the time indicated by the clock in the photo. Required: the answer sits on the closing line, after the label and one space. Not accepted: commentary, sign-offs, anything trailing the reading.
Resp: 9:34:06
